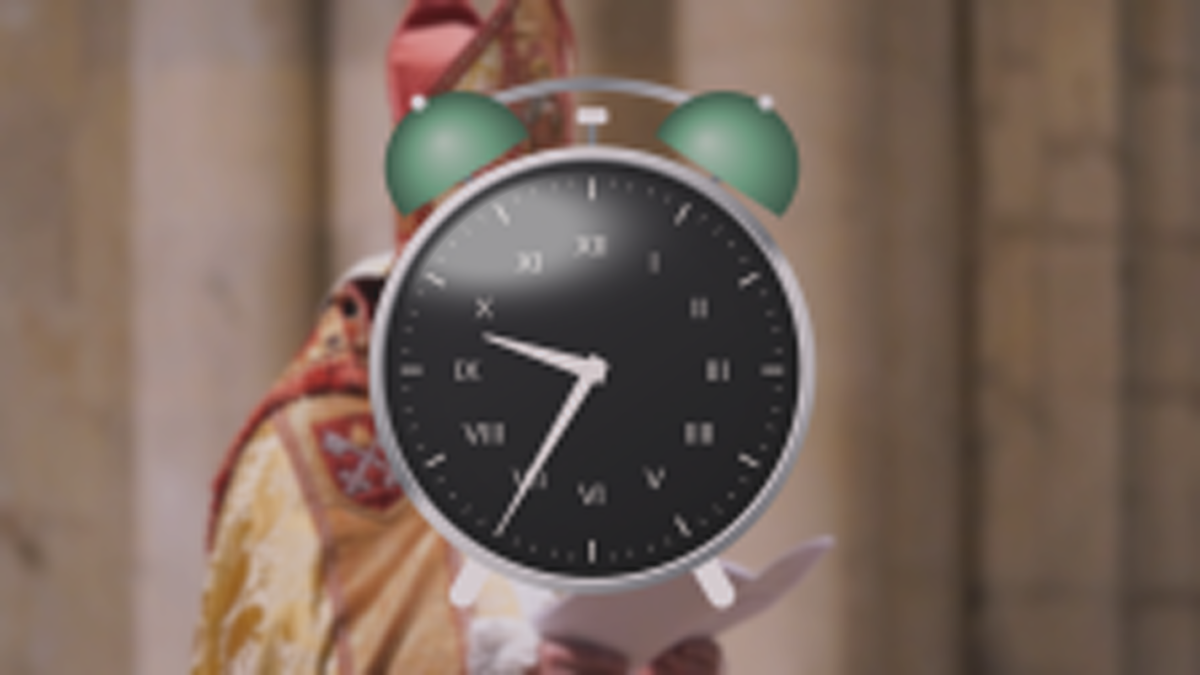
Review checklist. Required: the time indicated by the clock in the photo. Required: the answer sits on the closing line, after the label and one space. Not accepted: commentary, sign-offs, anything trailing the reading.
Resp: 9:35
